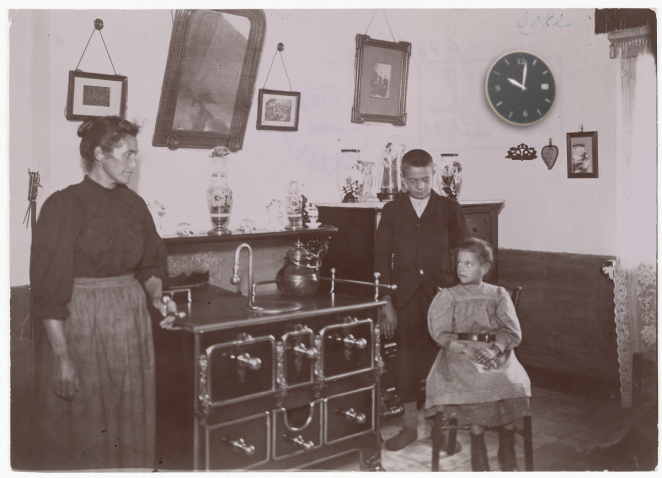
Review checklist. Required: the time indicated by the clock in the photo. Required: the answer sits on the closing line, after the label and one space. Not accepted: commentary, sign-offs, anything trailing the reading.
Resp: 10:02
